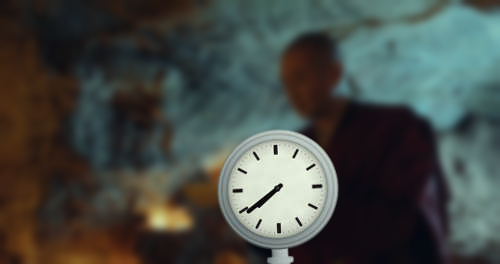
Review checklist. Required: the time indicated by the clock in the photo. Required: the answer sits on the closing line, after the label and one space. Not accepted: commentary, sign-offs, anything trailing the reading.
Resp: 7:39
